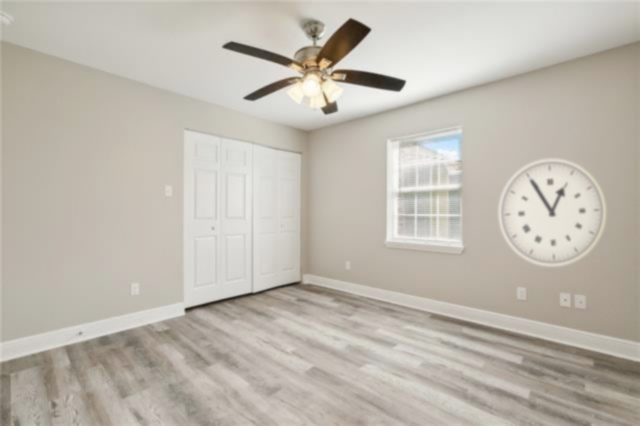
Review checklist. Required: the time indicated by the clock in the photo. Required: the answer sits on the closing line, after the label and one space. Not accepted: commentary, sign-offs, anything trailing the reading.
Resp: 12:55
